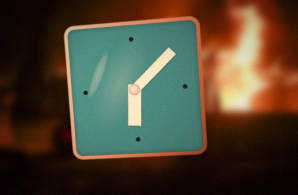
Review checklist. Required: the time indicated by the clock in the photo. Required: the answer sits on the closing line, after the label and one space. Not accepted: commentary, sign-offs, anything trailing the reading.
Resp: 6:08
